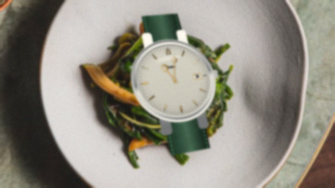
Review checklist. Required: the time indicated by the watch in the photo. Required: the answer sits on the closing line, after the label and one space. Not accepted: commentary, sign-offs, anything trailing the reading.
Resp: 11:02
